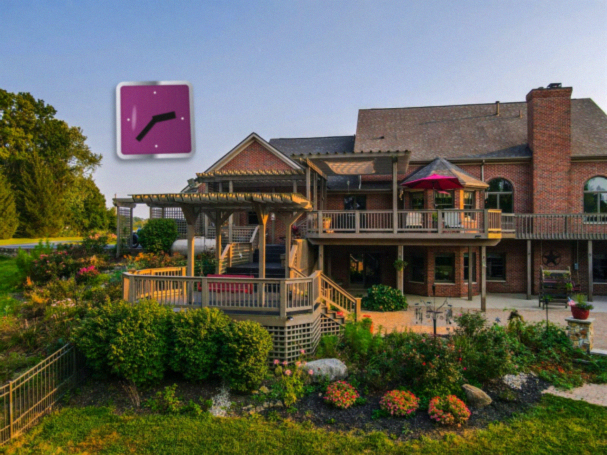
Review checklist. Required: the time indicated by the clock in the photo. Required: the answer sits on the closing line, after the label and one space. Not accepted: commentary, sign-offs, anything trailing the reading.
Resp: 2:37
